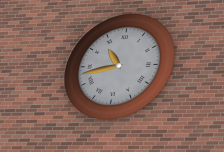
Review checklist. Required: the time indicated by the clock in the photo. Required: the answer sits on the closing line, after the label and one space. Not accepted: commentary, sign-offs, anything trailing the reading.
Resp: 10:43
